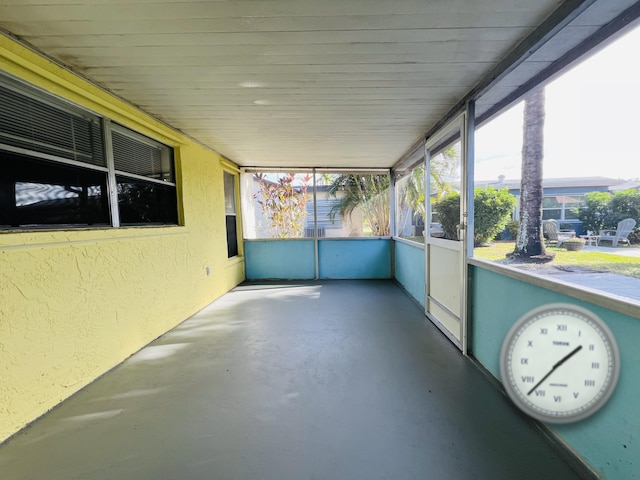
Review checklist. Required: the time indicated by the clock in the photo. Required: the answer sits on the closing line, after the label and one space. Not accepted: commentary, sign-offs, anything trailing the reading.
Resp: 1:37
